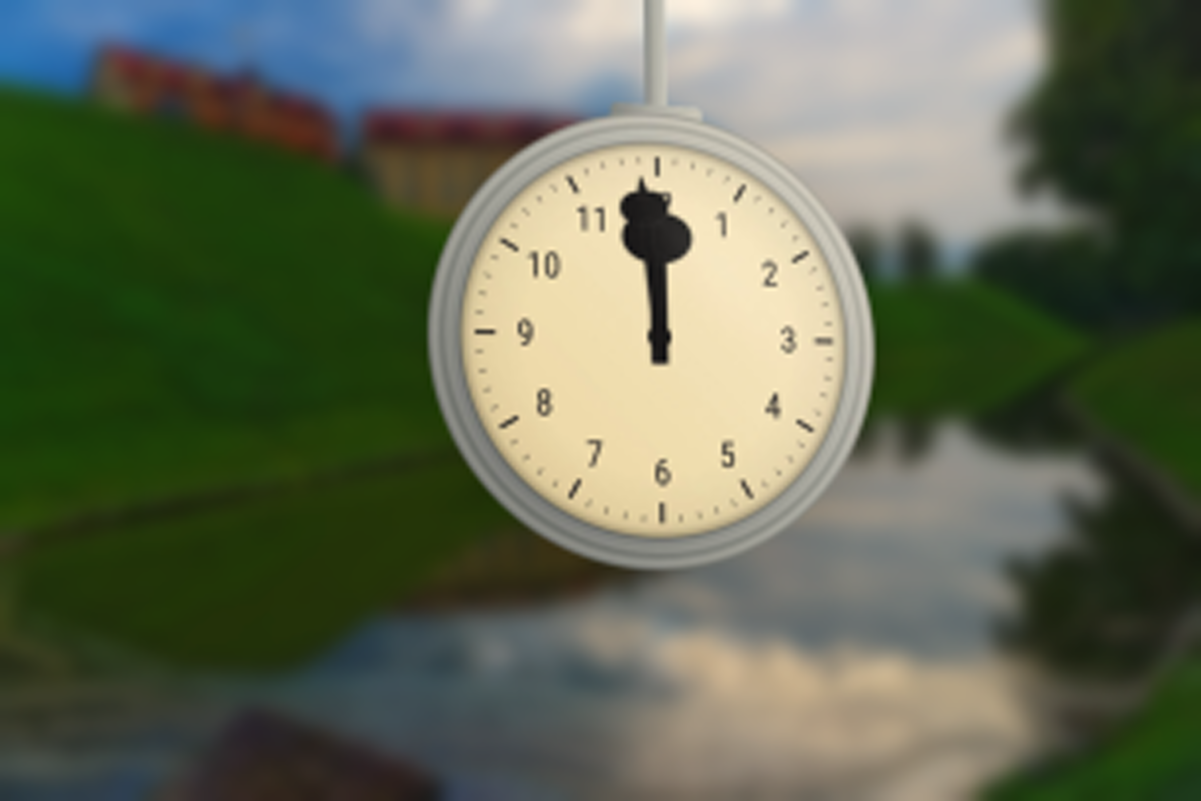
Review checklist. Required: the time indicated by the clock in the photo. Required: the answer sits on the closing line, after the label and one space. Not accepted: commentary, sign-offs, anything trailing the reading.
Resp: 11:59
